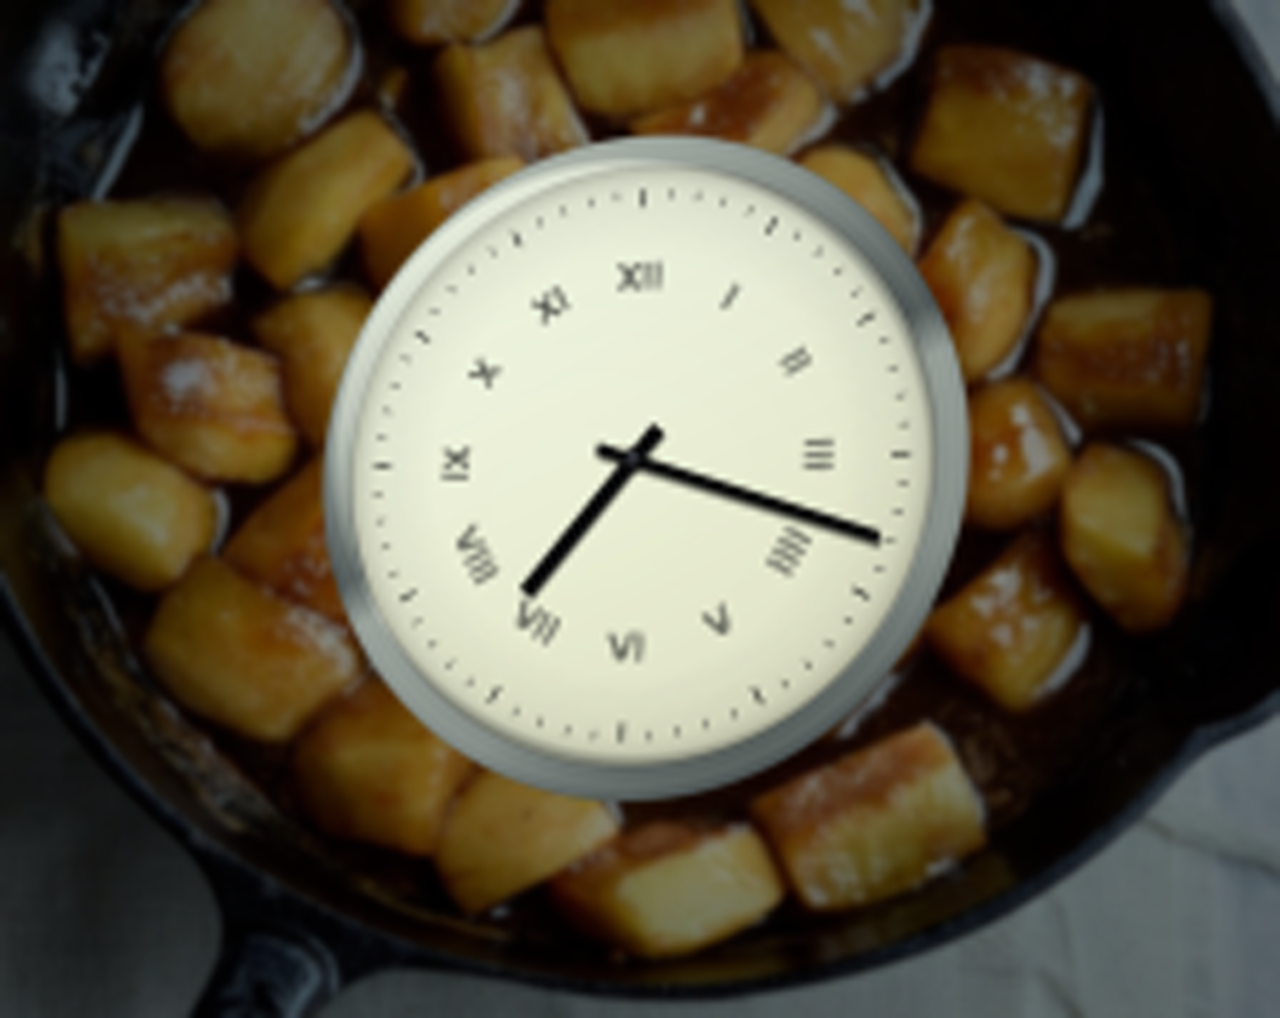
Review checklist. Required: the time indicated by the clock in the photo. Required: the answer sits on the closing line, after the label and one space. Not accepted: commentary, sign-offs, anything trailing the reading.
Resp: 7:18
